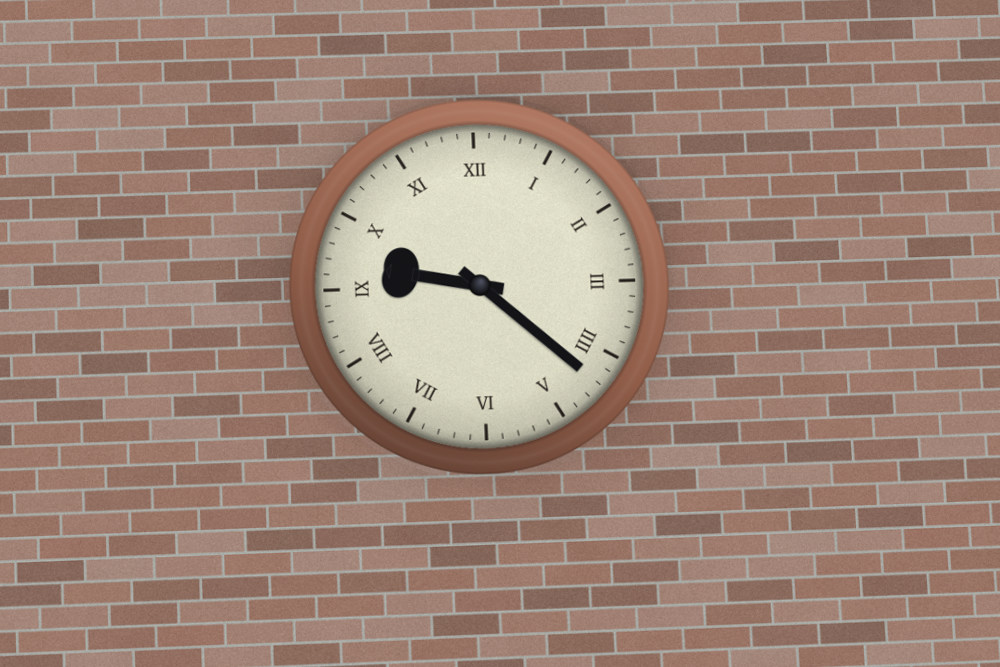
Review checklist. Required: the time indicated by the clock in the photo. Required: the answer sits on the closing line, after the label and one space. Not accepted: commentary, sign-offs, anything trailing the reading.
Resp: 9:22
